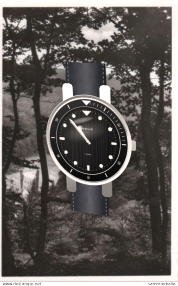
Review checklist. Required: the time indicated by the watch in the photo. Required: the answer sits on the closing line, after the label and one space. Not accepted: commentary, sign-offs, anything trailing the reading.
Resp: 10:53
